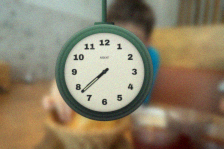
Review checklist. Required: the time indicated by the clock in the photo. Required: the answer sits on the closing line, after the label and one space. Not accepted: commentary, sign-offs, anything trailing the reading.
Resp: 7:38
